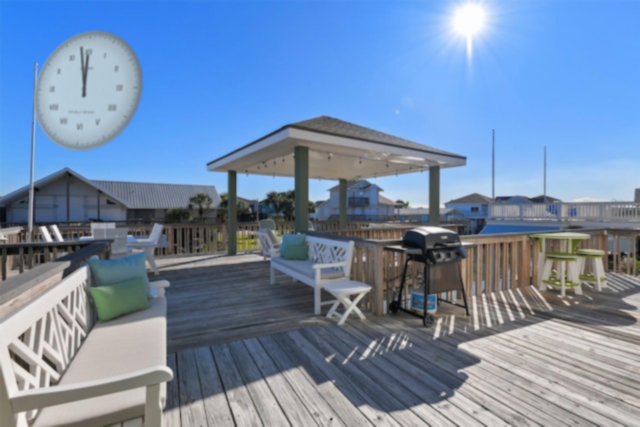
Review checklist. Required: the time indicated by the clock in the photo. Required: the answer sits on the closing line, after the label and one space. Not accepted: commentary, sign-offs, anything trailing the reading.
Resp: 11:58
